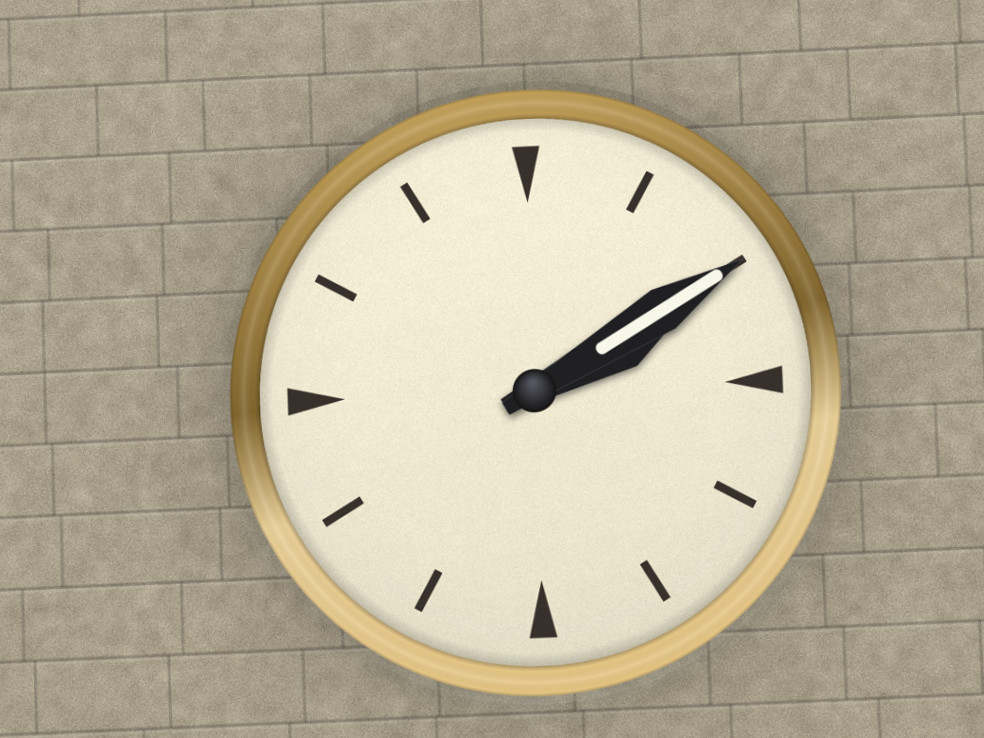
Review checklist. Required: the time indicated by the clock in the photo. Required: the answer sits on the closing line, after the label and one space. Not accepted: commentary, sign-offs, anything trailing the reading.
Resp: 2:10
